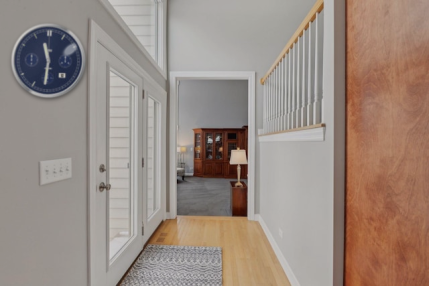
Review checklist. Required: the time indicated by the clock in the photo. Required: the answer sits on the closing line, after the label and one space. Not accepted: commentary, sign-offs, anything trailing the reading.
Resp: 11:31
